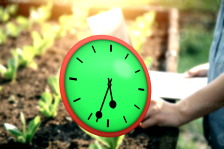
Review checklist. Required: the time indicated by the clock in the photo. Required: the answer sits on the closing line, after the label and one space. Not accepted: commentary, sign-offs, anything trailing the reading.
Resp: 5:33
